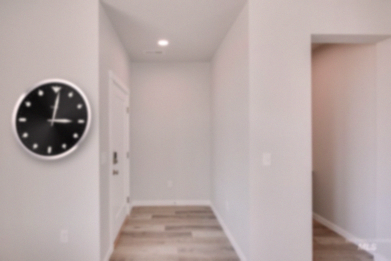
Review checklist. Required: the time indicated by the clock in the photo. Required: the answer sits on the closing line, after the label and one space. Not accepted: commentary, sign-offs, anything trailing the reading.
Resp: 3:01
